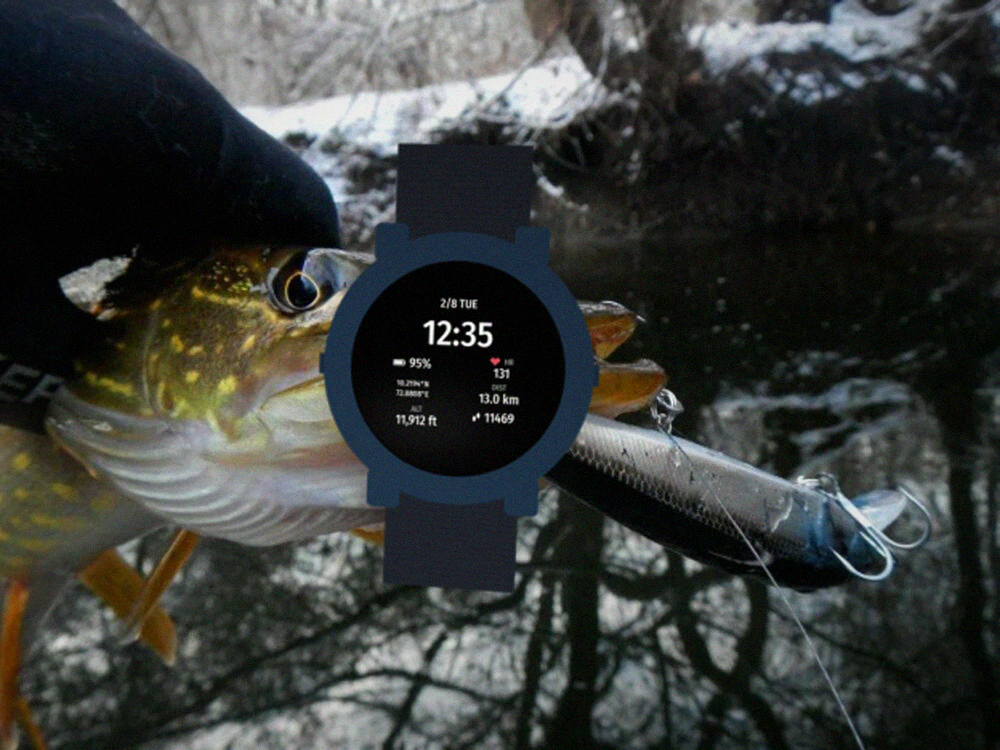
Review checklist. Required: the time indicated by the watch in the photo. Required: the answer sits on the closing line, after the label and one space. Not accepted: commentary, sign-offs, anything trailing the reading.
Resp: 12:35
